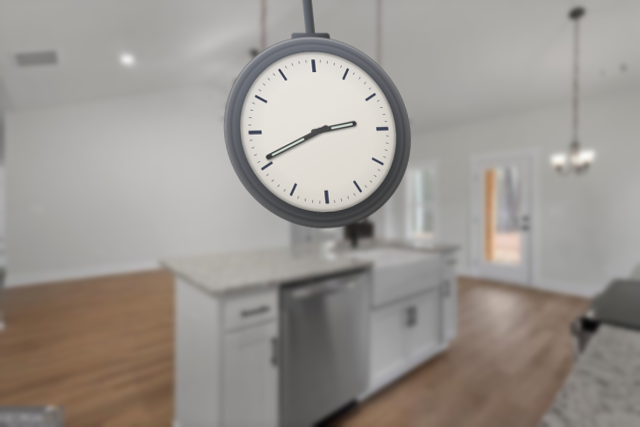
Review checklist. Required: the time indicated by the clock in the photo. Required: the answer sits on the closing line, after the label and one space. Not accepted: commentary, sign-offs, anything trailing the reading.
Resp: 2:41
